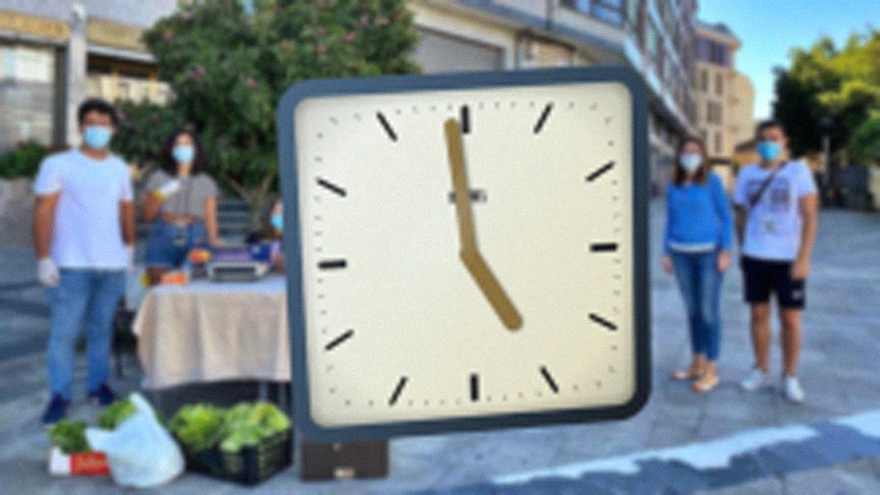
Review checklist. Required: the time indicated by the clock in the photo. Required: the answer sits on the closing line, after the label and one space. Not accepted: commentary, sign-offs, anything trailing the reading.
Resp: 4:59
